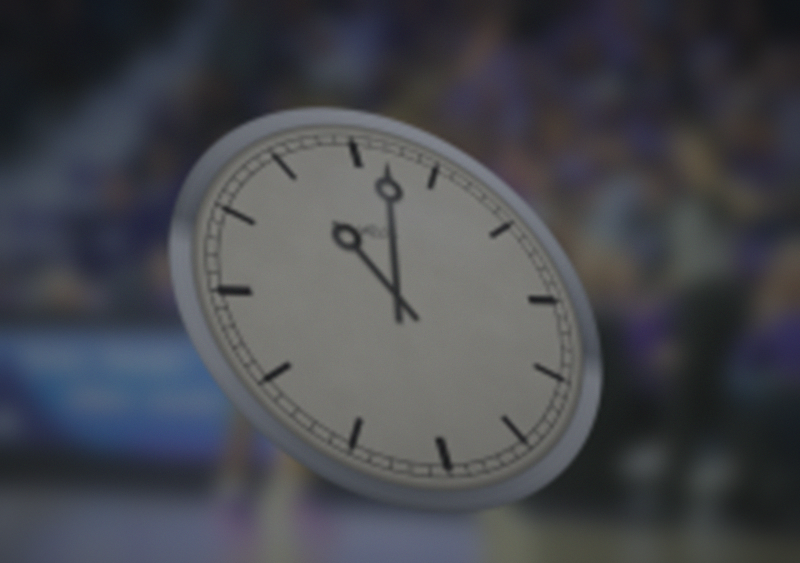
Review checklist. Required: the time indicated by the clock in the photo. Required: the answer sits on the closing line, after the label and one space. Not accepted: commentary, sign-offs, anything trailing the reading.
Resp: 11:02
